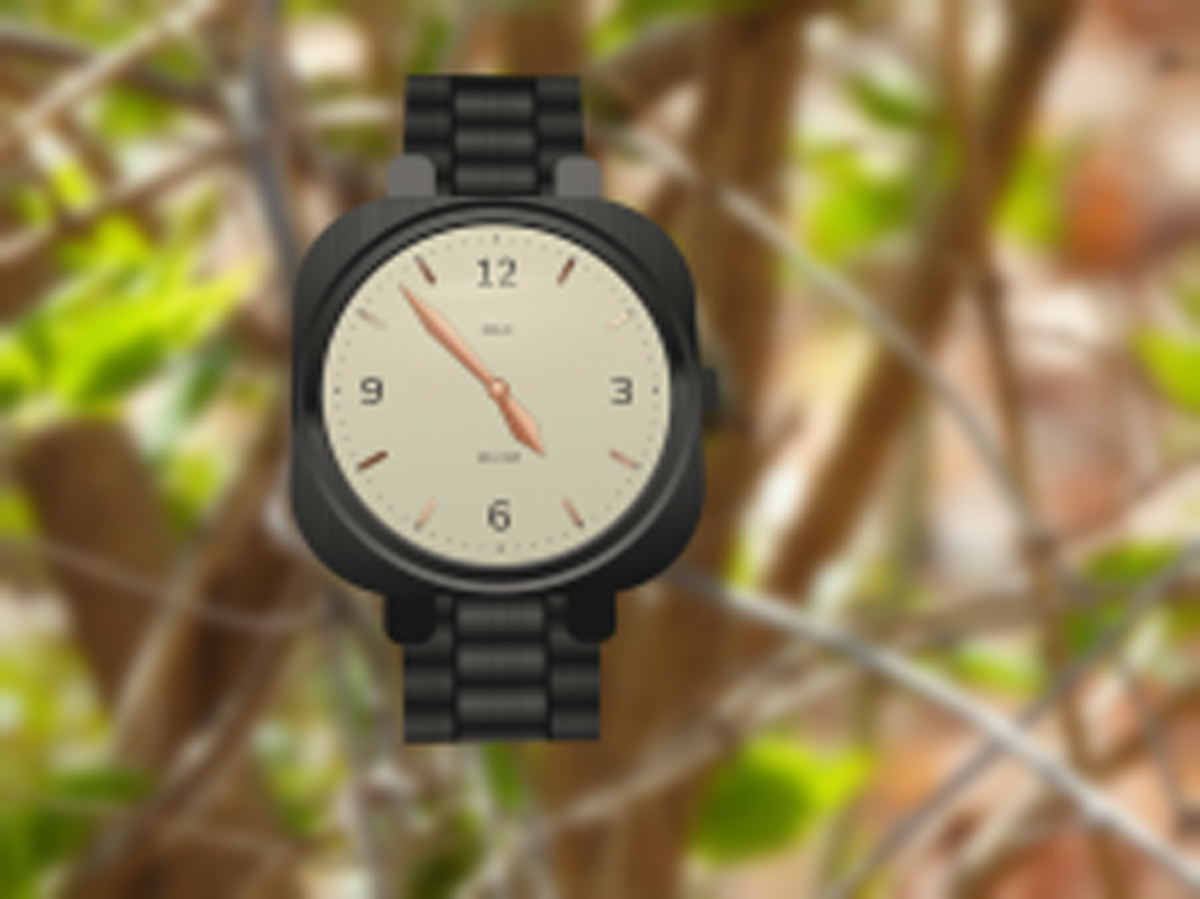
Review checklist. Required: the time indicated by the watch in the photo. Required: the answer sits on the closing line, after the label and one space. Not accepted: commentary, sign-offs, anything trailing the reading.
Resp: 4:53
